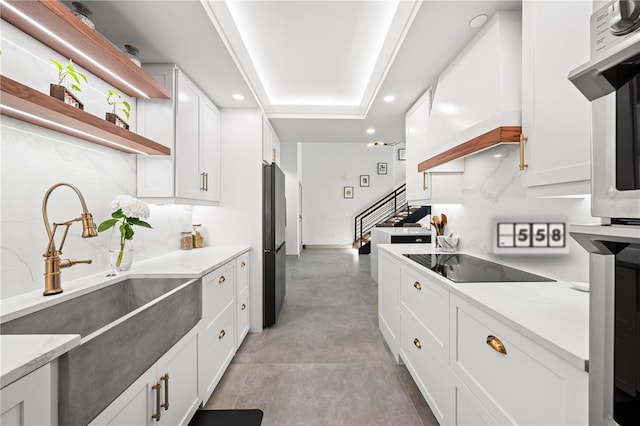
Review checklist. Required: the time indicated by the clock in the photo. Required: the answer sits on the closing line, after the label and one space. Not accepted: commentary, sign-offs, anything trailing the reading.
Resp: 5:58
